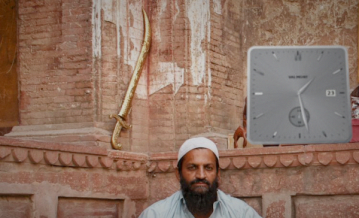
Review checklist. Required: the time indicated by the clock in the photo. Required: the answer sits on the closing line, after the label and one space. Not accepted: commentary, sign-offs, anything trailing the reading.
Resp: 1:28
